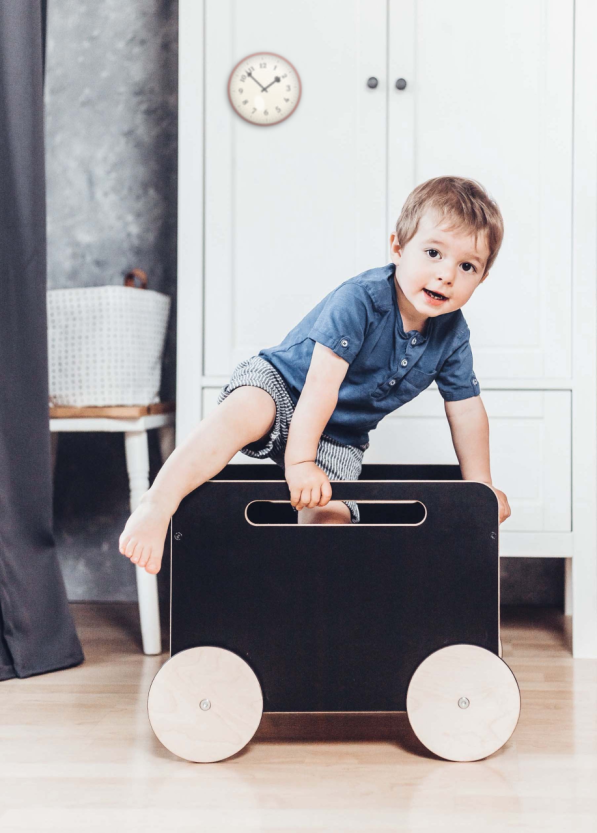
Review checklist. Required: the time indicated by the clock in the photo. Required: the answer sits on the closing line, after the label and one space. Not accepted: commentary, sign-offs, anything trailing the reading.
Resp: 1:53
